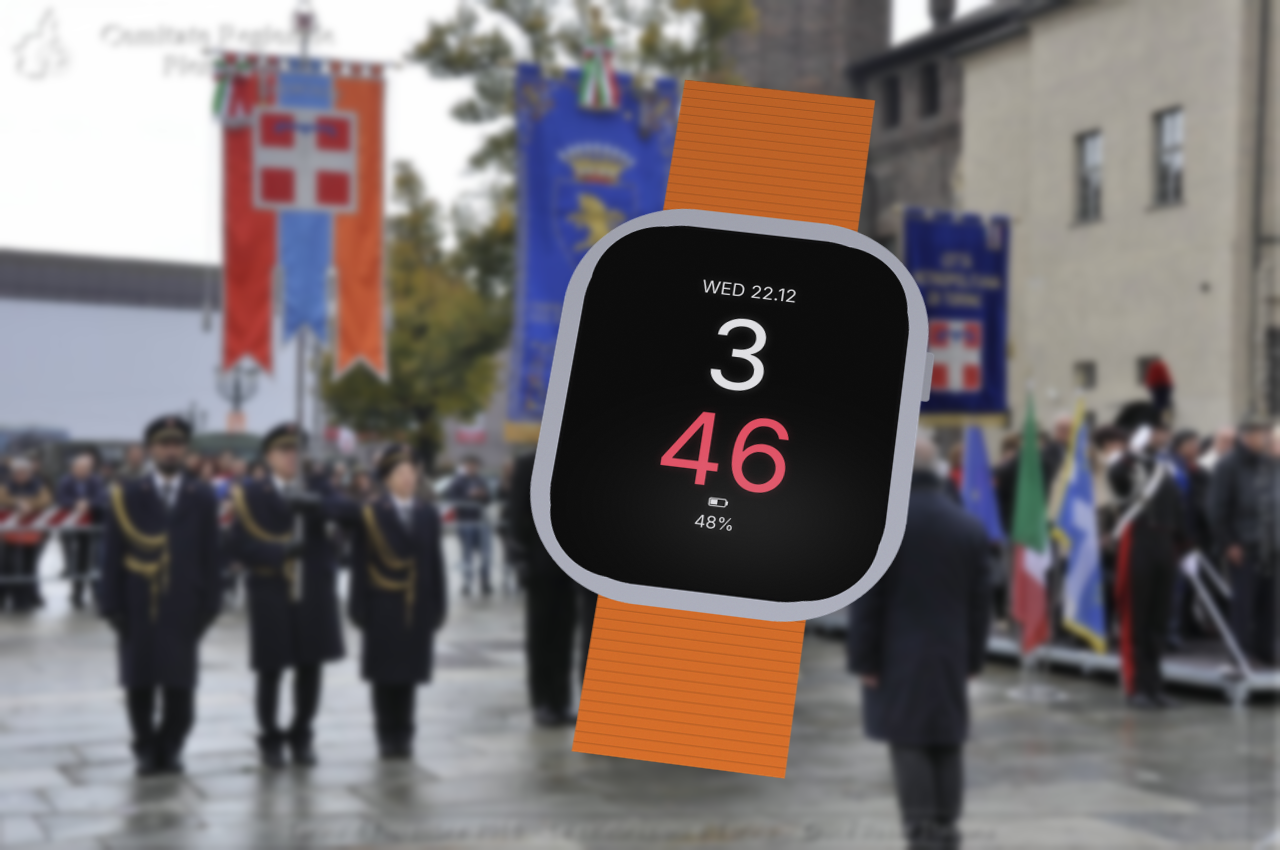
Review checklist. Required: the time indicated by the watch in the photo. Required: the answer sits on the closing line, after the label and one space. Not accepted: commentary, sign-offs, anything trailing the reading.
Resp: 3:46
